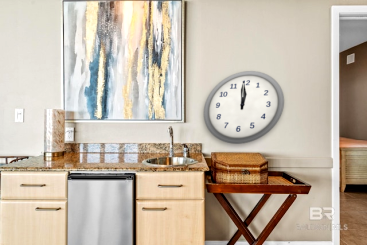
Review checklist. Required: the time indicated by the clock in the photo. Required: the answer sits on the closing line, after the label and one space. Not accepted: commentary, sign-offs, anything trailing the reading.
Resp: 11:59
